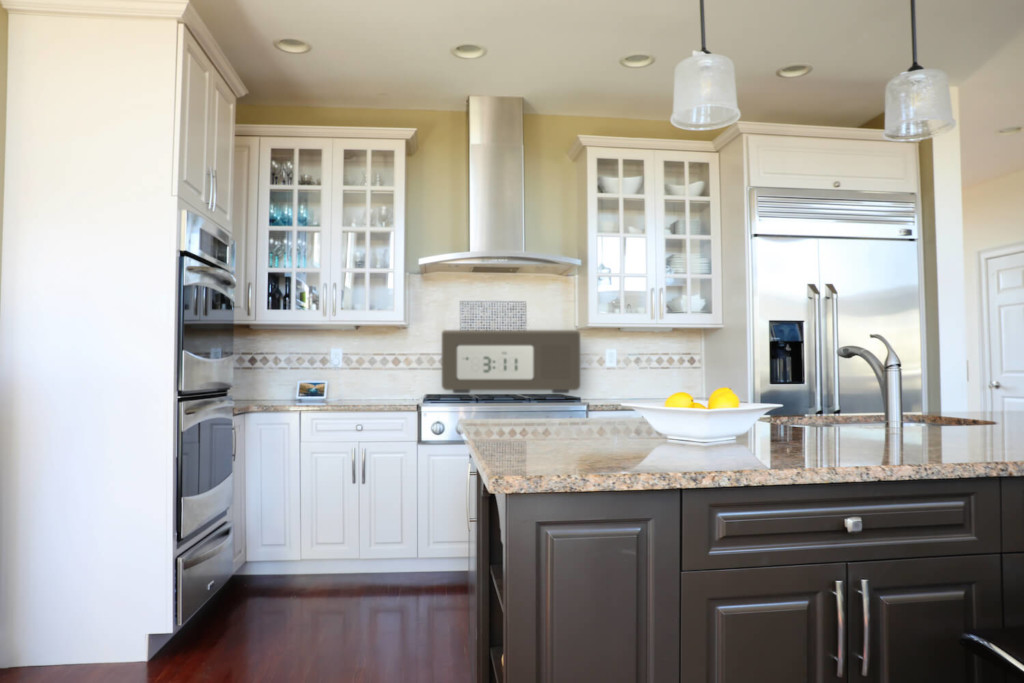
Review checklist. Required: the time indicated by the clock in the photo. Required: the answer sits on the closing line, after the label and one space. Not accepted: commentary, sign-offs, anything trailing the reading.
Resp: 3:11
